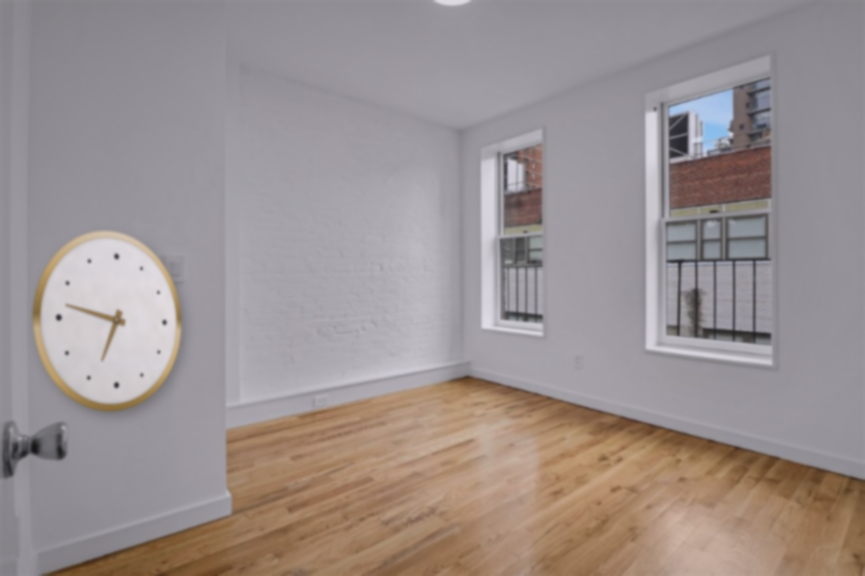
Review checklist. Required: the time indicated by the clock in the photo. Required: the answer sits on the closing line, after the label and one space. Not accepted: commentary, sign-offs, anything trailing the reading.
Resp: 6:47
